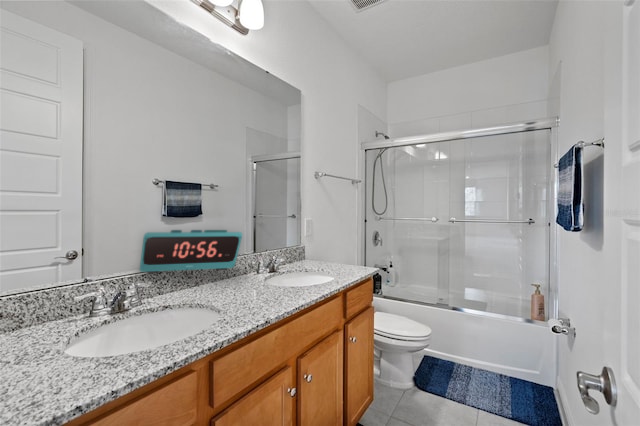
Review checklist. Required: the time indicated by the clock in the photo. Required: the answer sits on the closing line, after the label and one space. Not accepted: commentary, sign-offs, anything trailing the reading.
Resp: 10:56
